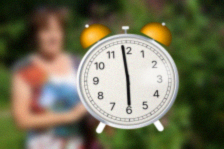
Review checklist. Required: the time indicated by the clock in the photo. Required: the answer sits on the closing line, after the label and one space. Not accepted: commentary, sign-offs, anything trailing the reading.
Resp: 5:59
